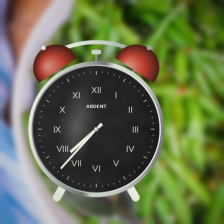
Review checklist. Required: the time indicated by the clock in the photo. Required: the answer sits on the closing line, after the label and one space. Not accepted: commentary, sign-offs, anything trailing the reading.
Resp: 7:37
